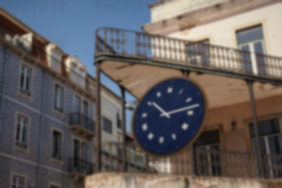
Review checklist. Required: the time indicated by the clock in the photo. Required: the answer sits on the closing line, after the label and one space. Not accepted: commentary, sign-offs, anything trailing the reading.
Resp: 10:13
